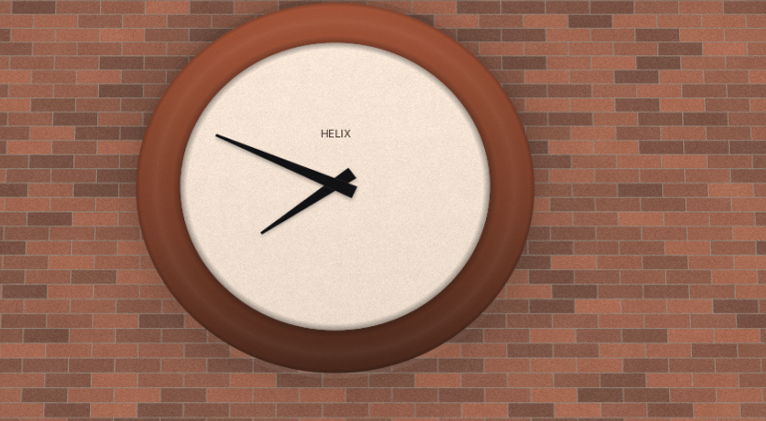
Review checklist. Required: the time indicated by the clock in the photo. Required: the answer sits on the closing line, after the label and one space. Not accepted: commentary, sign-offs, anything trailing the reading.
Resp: 7:49
